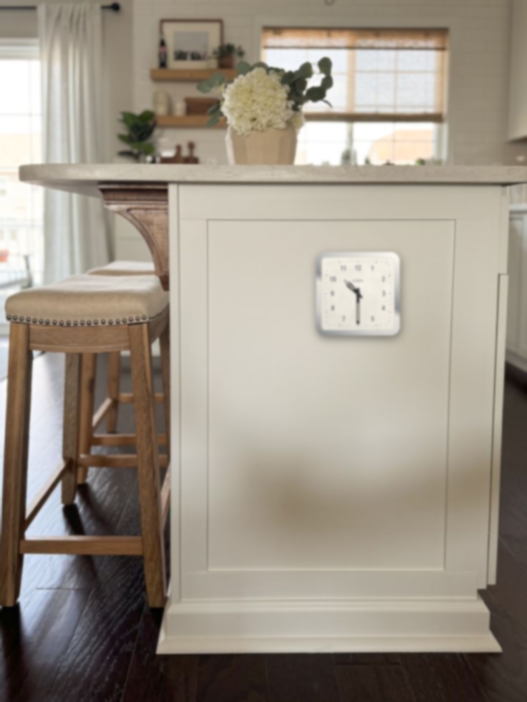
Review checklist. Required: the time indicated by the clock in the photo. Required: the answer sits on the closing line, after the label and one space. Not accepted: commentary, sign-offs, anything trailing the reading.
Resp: 10:30
